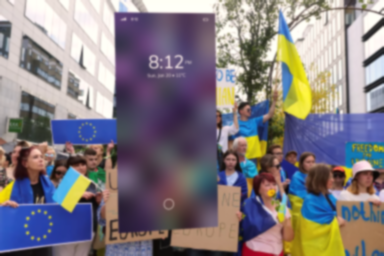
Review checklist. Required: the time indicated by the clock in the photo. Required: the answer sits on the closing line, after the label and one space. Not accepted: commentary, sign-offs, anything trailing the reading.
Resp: 8:12
